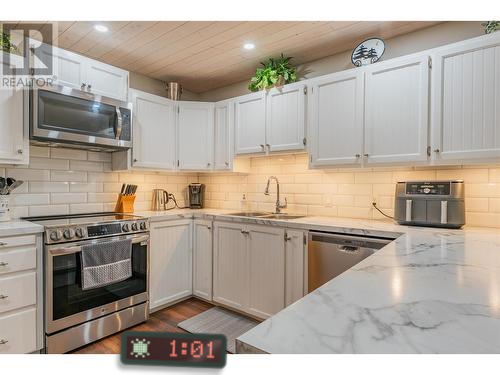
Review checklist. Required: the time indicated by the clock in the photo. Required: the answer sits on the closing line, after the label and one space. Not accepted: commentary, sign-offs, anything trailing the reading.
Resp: 1:01
